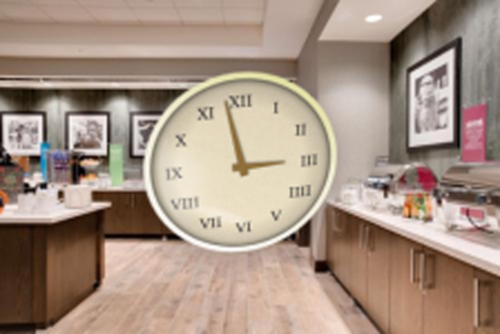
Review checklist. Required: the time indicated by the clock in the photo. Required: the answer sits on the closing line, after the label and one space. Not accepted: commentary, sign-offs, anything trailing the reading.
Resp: 2:58
